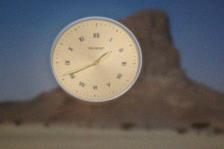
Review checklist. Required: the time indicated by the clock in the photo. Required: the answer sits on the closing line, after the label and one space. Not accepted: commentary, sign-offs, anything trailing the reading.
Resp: 1:41
